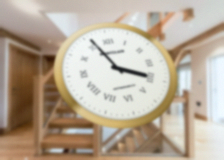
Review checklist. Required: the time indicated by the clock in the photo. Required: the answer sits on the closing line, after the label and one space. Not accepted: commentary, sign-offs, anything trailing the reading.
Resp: 3:56
